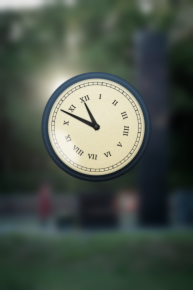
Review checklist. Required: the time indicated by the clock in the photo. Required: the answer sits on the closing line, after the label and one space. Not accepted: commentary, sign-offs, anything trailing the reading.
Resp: 11:53
